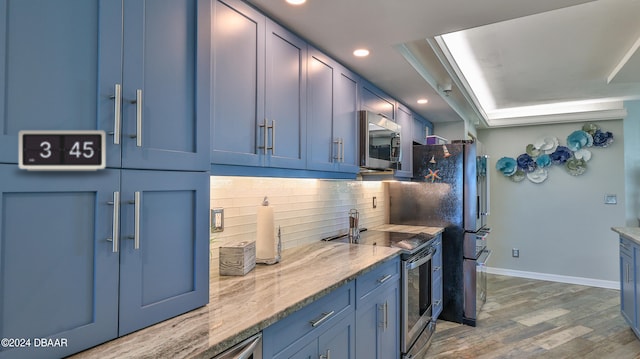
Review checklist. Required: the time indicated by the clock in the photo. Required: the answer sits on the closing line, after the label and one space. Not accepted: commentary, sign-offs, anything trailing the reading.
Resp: 3:45
